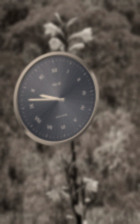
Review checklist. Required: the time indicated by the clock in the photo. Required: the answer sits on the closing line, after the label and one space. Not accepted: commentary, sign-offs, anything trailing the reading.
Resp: 9:47
